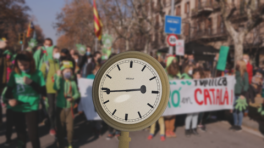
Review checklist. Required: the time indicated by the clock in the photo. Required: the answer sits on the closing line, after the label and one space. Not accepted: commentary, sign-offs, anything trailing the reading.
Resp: 2:44
